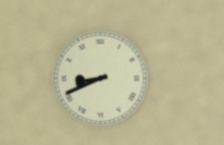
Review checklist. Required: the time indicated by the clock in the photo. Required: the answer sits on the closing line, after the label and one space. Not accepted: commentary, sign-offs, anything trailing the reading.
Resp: 8:41
